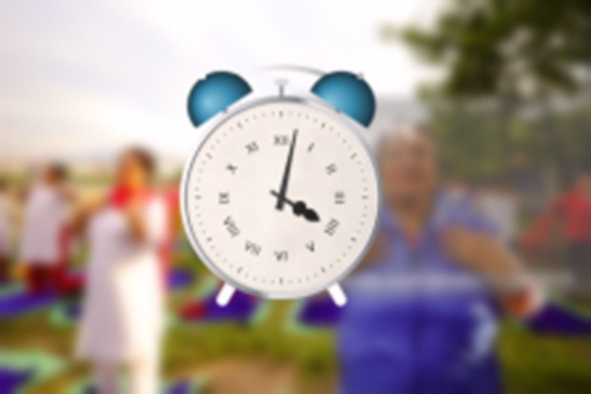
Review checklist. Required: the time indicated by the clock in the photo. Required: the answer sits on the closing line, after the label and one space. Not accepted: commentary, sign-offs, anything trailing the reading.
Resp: 4:02
